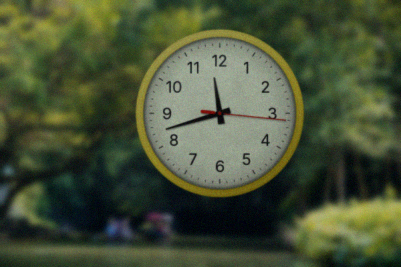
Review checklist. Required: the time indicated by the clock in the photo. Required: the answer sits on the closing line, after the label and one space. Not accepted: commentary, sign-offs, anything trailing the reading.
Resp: 11:42:16
